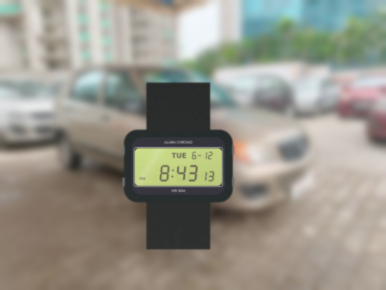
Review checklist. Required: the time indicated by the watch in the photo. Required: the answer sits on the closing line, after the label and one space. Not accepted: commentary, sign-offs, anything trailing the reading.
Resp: 8:43:13
